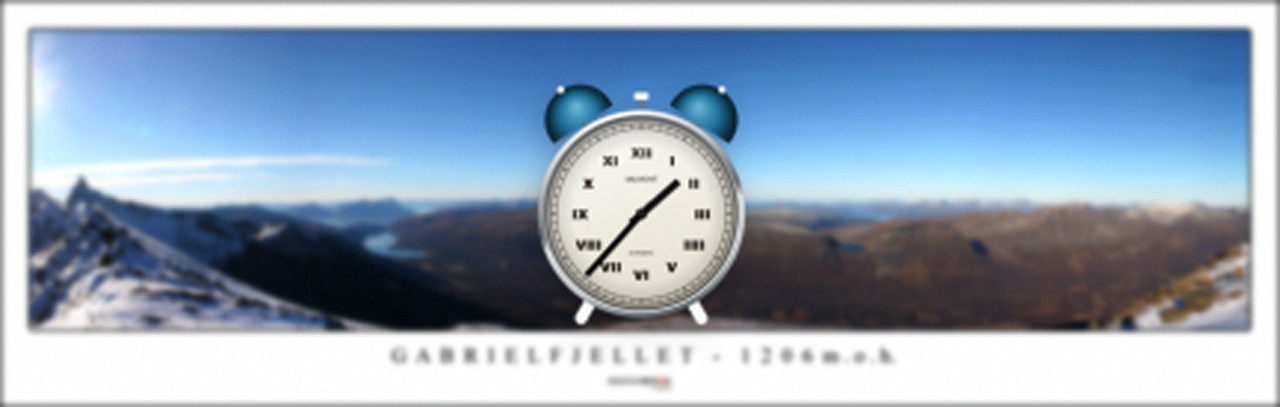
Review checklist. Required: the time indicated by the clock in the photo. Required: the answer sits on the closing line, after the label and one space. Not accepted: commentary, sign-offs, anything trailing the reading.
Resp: 1:37
